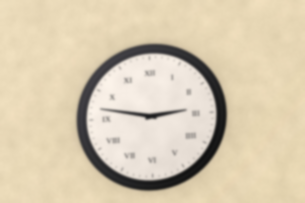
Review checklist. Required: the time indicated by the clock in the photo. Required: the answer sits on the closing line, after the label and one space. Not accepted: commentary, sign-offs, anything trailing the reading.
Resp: 2:47
